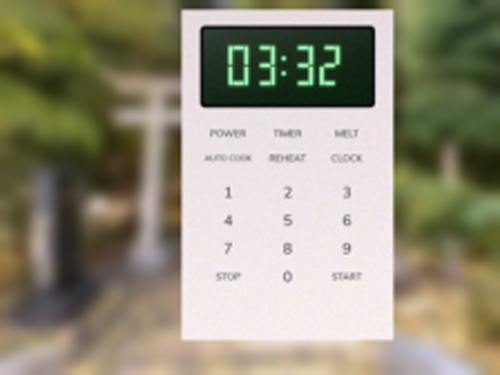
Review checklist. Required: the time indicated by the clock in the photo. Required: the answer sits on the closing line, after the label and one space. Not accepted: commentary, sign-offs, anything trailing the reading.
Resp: 3:32
